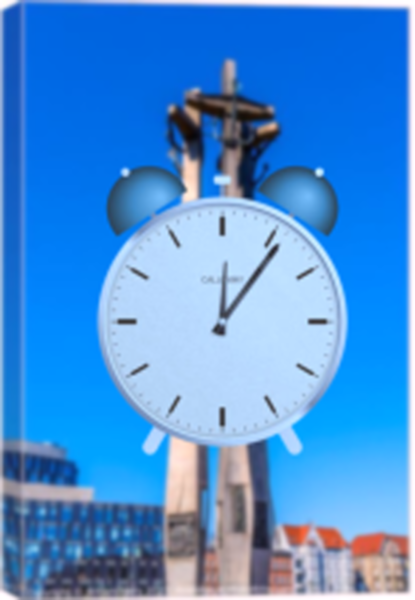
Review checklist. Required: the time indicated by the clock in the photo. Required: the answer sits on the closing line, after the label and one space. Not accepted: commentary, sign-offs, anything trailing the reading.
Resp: 12:06
